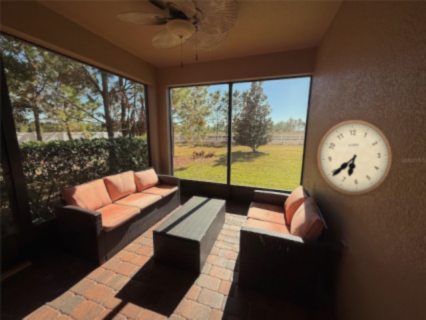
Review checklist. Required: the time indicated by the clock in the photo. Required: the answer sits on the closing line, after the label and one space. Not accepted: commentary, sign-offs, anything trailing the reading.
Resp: 6:39
